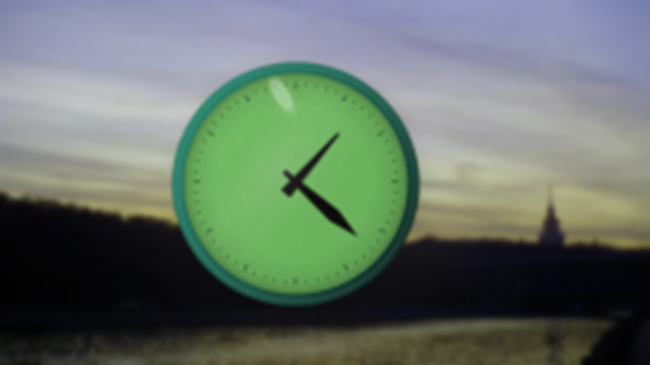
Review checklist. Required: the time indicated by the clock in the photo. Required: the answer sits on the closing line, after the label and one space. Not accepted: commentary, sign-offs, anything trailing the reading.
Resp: 1:22
